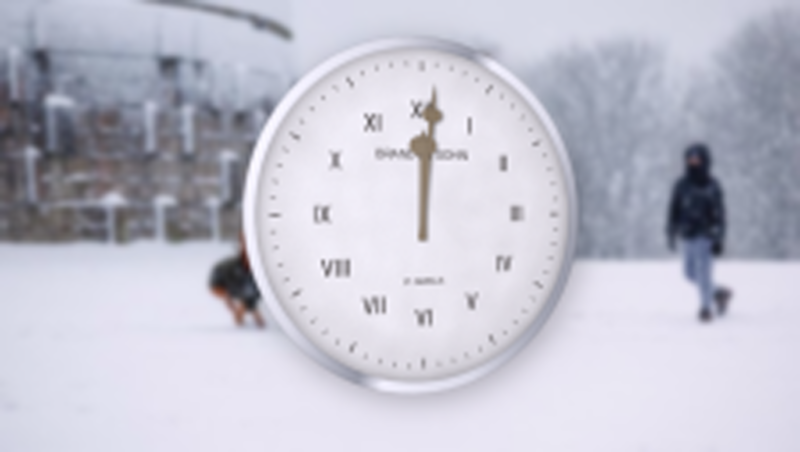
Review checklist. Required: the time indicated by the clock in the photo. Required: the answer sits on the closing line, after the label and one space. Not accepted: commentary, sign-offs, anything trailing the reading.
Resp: 12:01
